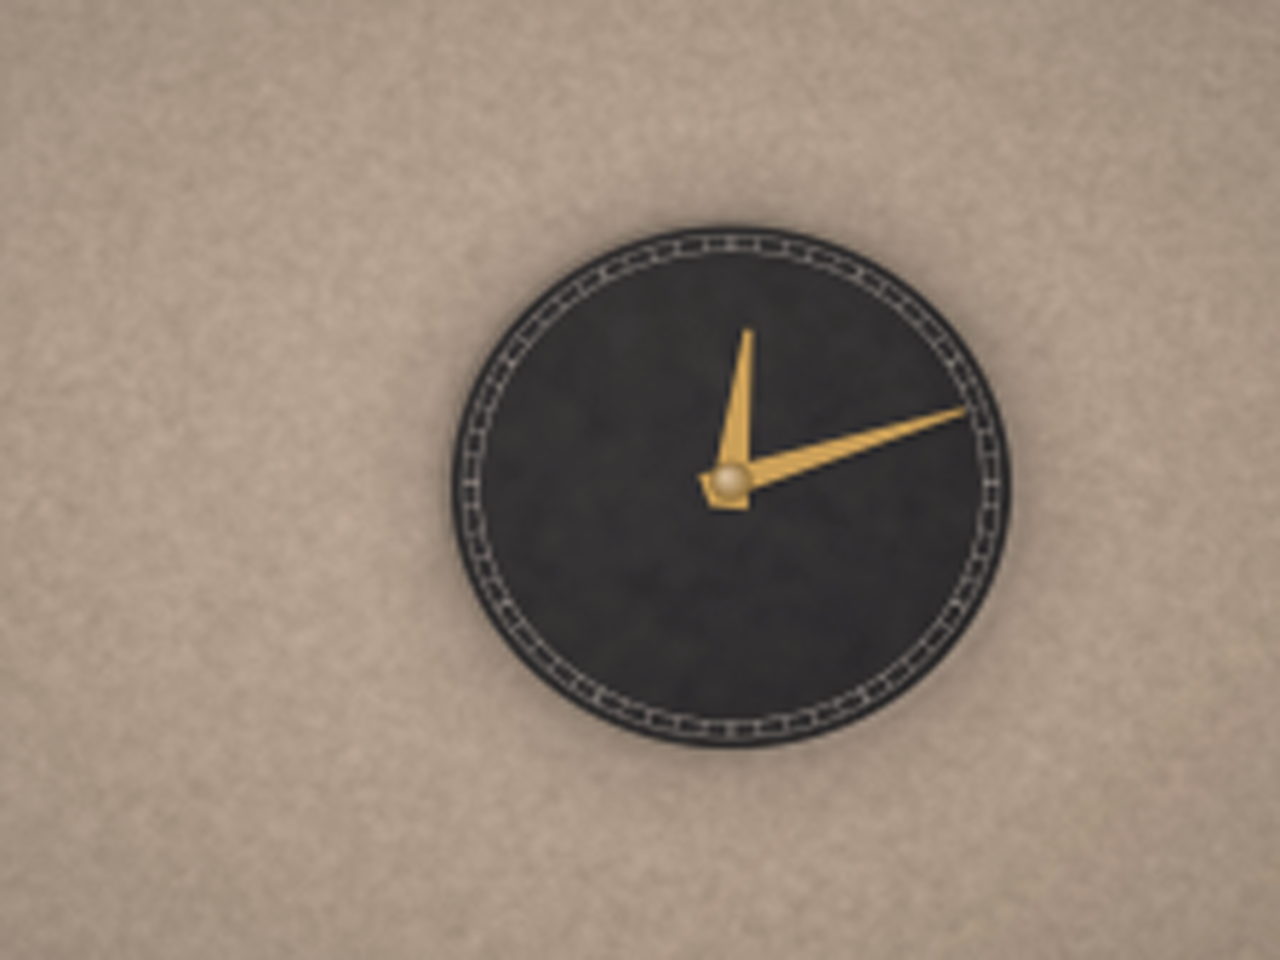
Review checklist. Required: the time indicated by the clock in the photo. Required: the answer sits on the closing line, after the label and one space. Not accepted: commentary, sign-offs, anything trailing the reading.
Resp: 12:12
